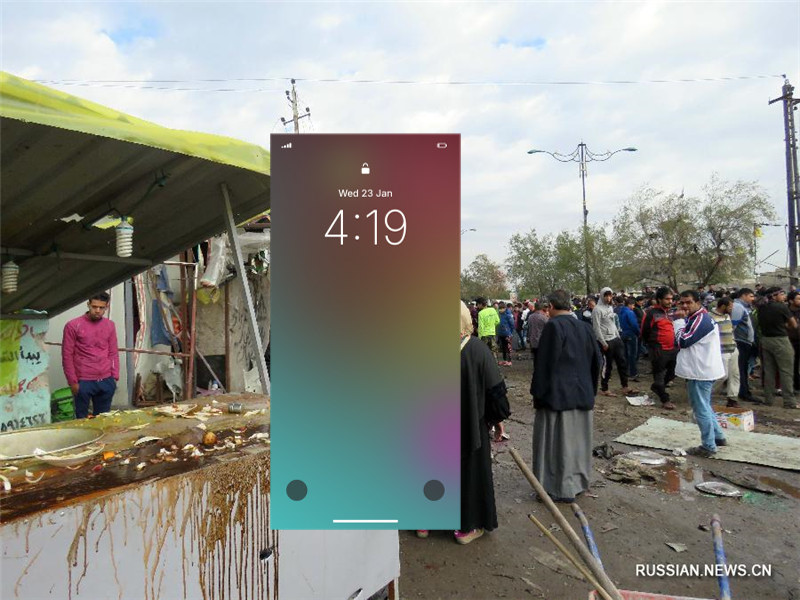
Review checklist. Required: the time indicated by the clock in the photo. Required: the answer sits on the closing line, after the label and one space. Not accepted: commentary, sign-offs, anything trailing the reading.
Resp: 4:19
